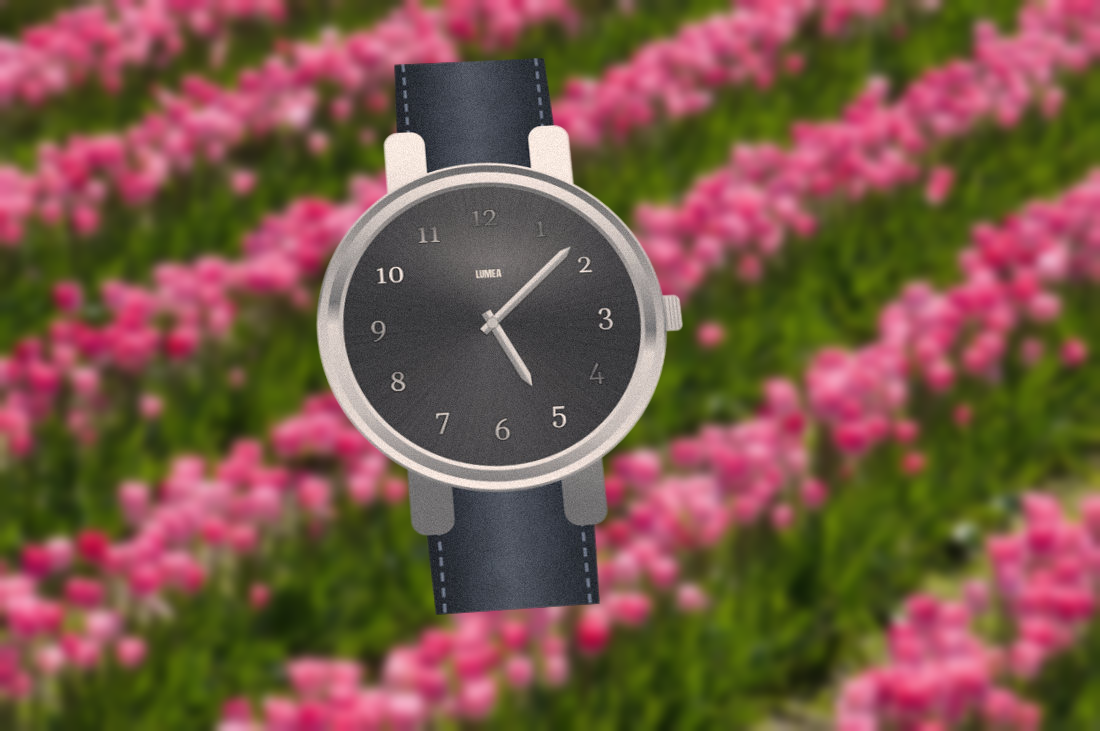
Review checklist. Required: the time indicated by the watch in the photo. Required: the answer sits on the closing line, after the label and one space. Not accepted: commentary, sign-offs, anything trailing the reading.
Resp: 5:08
